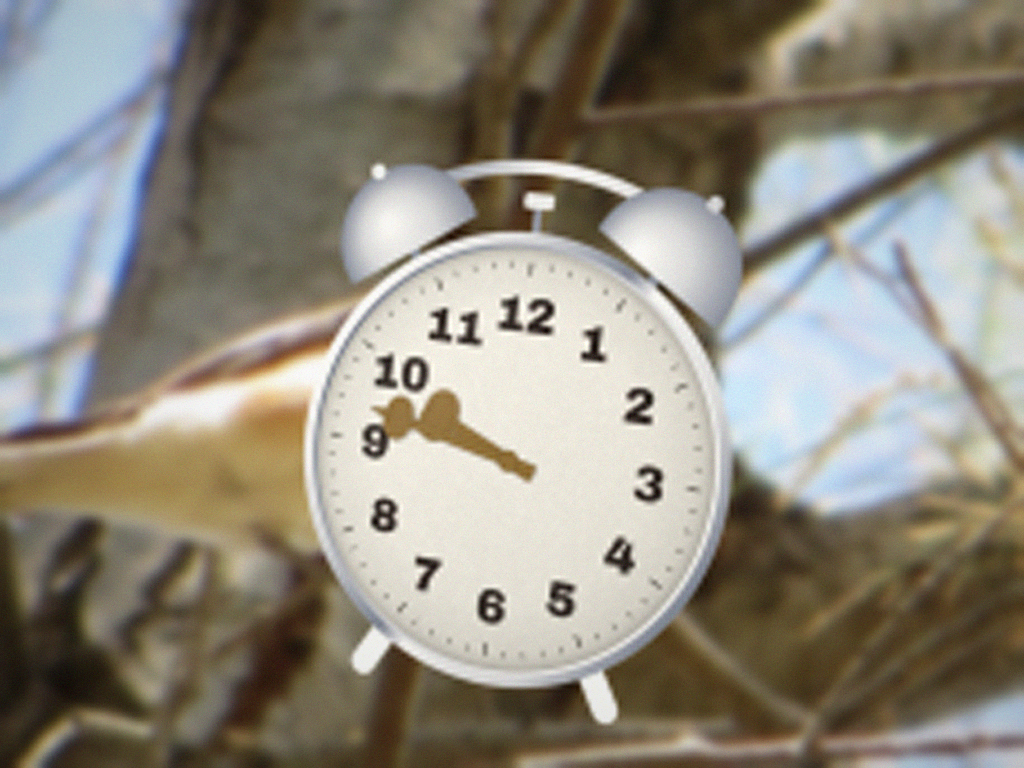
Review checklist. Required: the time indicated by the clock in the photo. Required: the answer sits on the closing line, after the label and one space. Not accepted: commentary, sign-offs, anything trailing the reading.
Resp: 9:47
